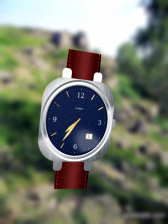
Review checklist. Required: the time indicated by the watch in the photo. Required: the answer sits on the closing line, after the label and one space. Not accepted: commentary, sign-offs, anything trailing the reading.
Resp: 7:36
